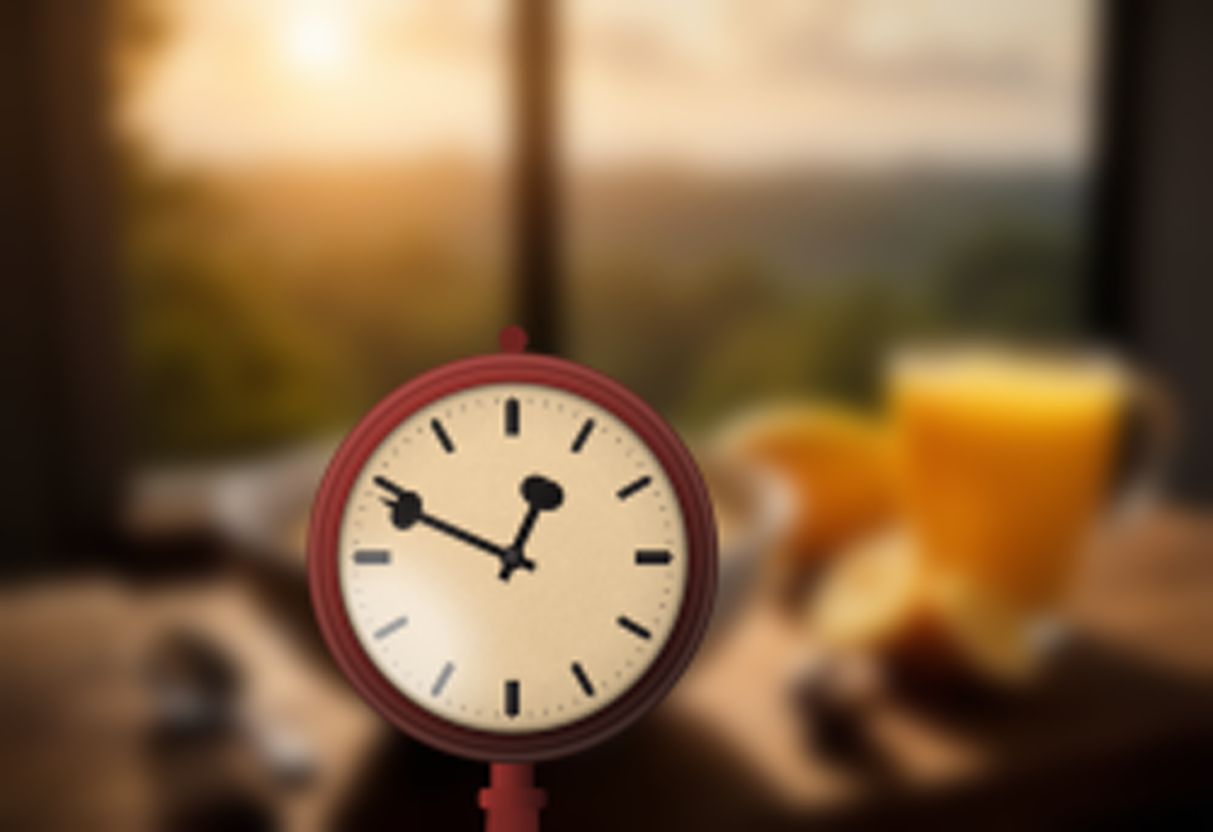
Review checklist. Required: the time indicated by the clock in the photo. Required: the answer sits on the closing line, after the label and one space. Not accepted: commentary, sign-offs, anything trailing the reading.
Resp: 12:49
